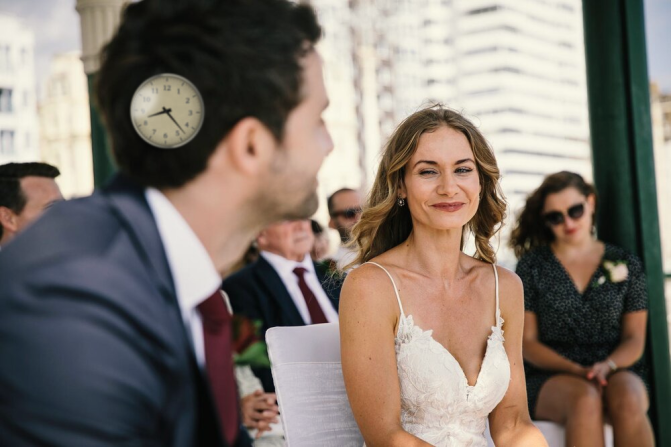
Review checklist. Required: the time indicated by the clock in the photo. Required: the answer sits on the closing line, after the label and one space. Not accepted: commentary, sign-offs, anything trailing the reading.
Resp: 8:23
